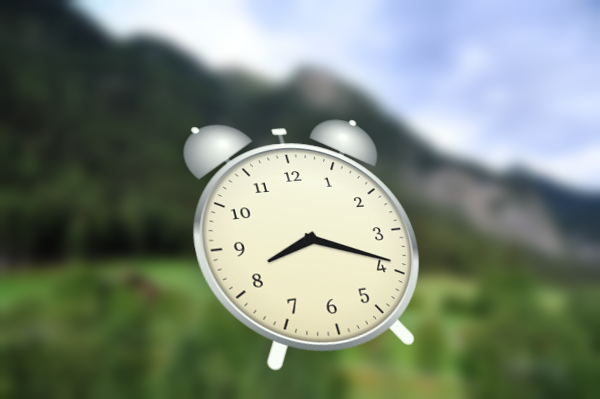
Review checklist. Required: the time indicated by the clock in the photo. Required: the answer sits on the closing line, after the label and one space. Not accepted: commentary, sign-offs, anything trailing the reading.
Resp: 8:19
